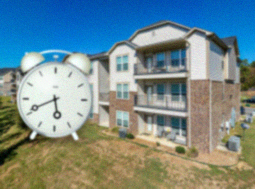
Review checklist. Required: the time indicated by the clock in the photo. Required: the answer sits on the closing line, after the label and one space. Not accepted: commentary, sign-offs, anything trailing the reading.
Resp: 5:41
